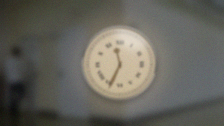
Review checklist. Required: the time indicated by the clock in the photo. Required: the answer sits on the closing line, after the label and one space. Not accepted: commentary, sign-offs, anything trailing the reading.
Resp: 11:34
